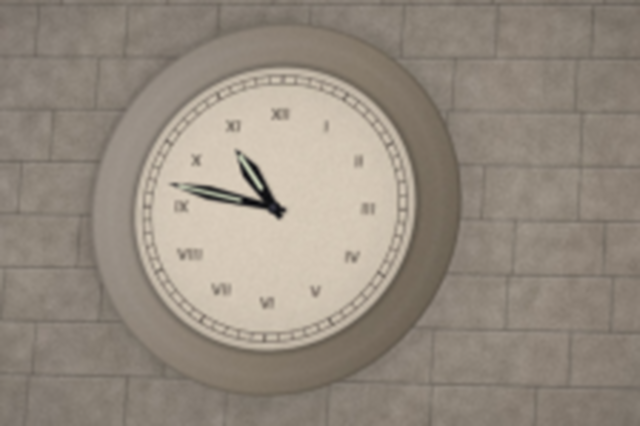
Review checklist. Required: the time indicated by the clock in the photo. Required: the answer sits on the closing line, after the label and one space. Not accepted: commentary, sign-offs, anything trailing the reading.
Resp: 10:47
